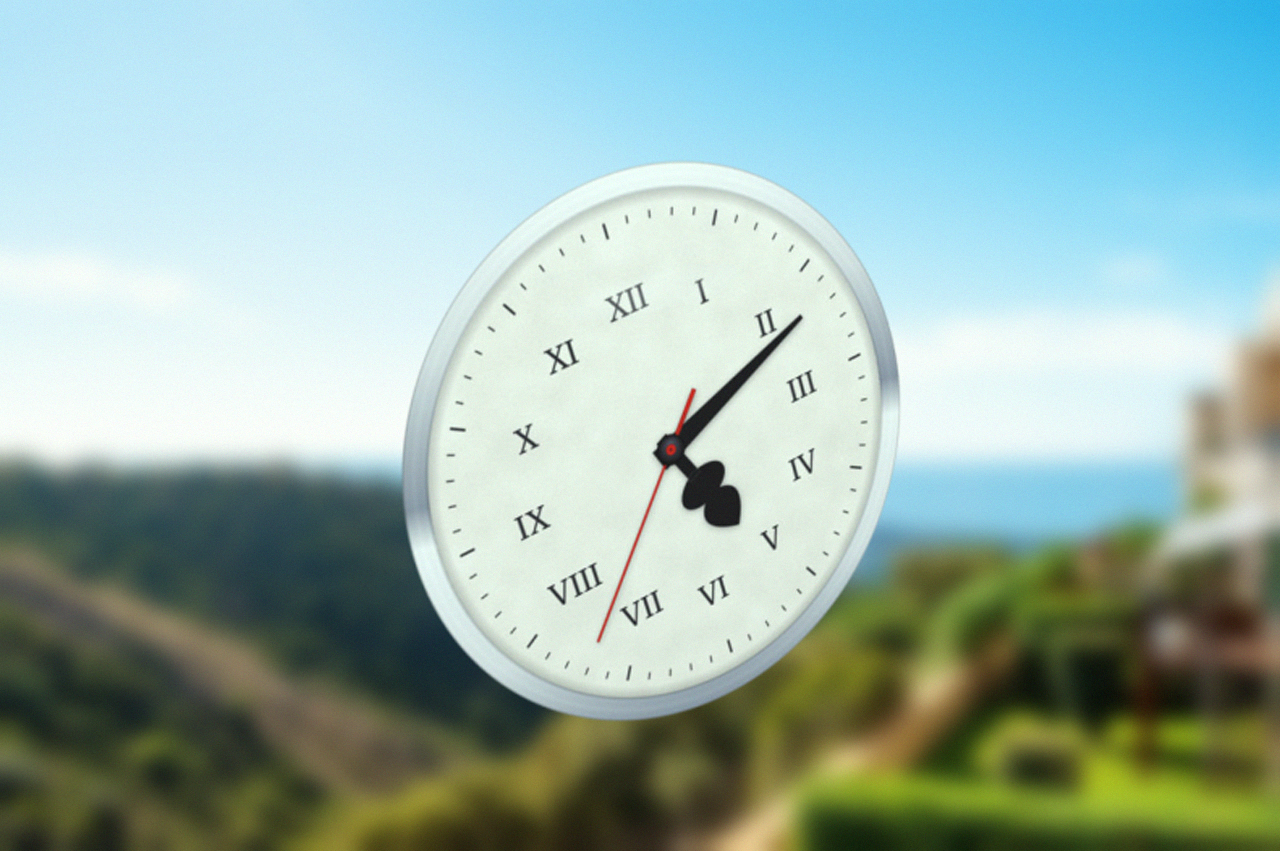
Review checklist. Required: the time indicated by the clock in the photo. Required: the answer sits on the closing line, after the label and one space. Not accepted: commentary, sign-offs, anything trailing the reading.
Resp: 5:11:37
